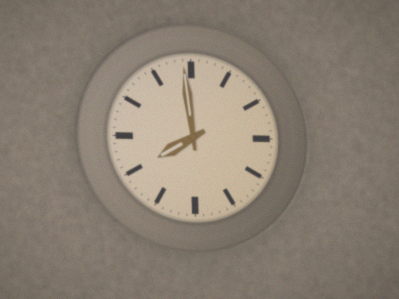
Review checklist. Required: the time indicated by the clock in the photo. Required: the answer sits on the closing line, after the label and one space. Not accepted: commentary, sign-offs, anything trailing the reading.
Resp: 7:59
